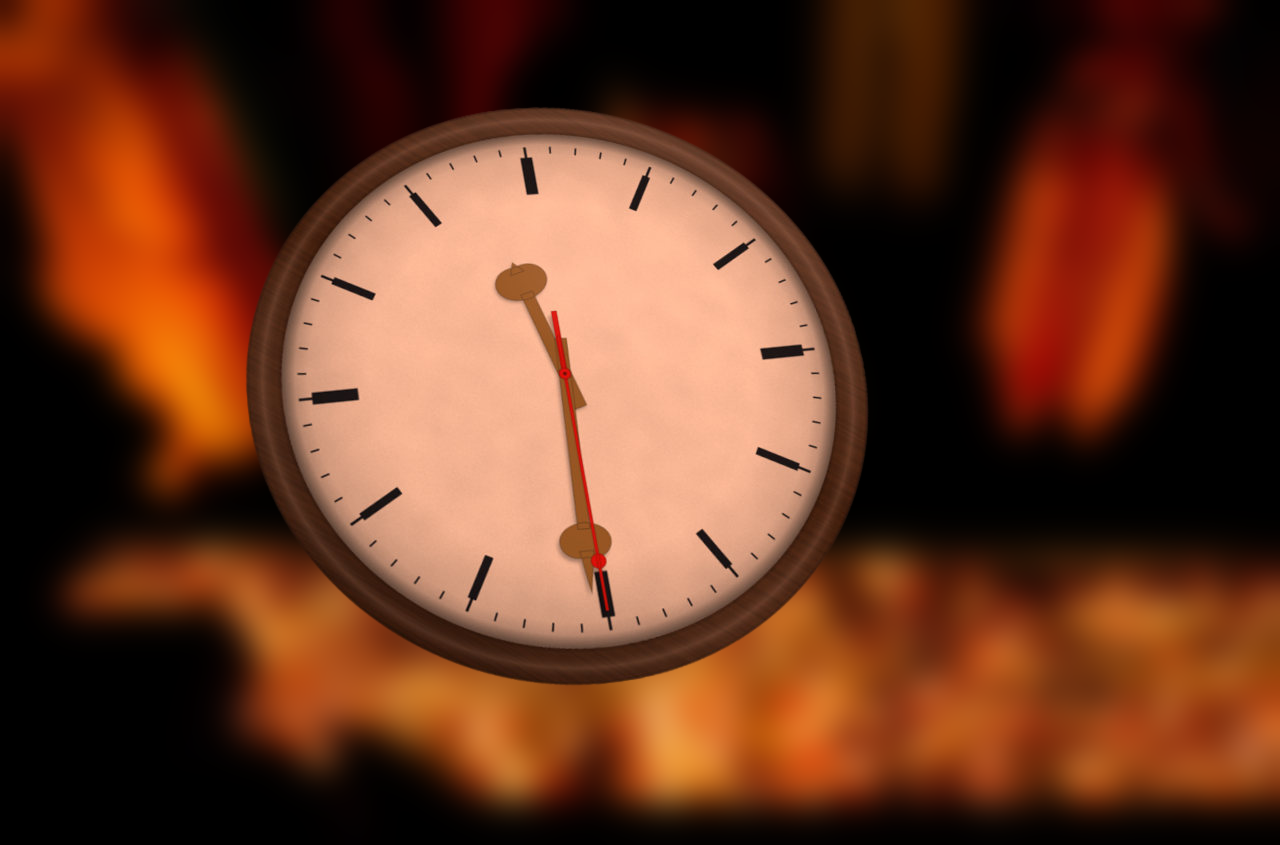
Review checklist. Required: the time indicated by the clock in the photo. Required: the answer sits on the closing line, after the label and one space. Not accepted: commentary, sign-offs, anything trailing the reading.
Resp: 11:30:30
